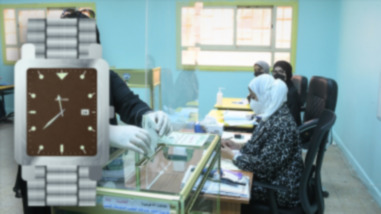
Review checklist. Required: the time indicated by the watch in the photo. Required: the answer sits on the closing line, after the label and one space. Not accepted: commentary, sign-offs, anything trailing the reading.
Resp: 11:38
